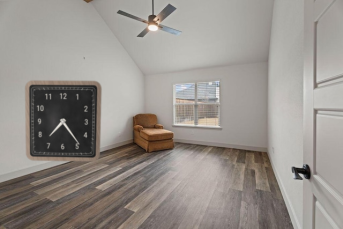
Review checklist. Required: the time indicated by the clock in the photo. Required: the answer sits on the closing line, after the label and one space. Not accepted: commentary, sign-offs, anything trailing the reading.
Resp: 7:24
